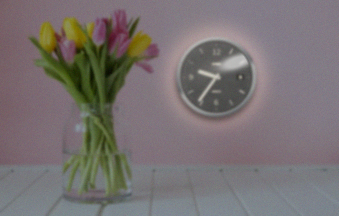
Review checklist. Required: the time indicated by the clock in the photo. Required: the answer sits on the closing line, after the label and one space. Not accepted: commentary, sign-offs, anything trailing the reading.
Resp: 9:36
